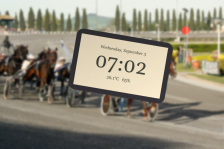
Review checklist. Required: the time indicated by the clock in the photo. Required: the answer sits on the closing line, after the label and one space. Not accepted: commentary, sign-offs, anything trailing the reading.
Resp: 7:02
